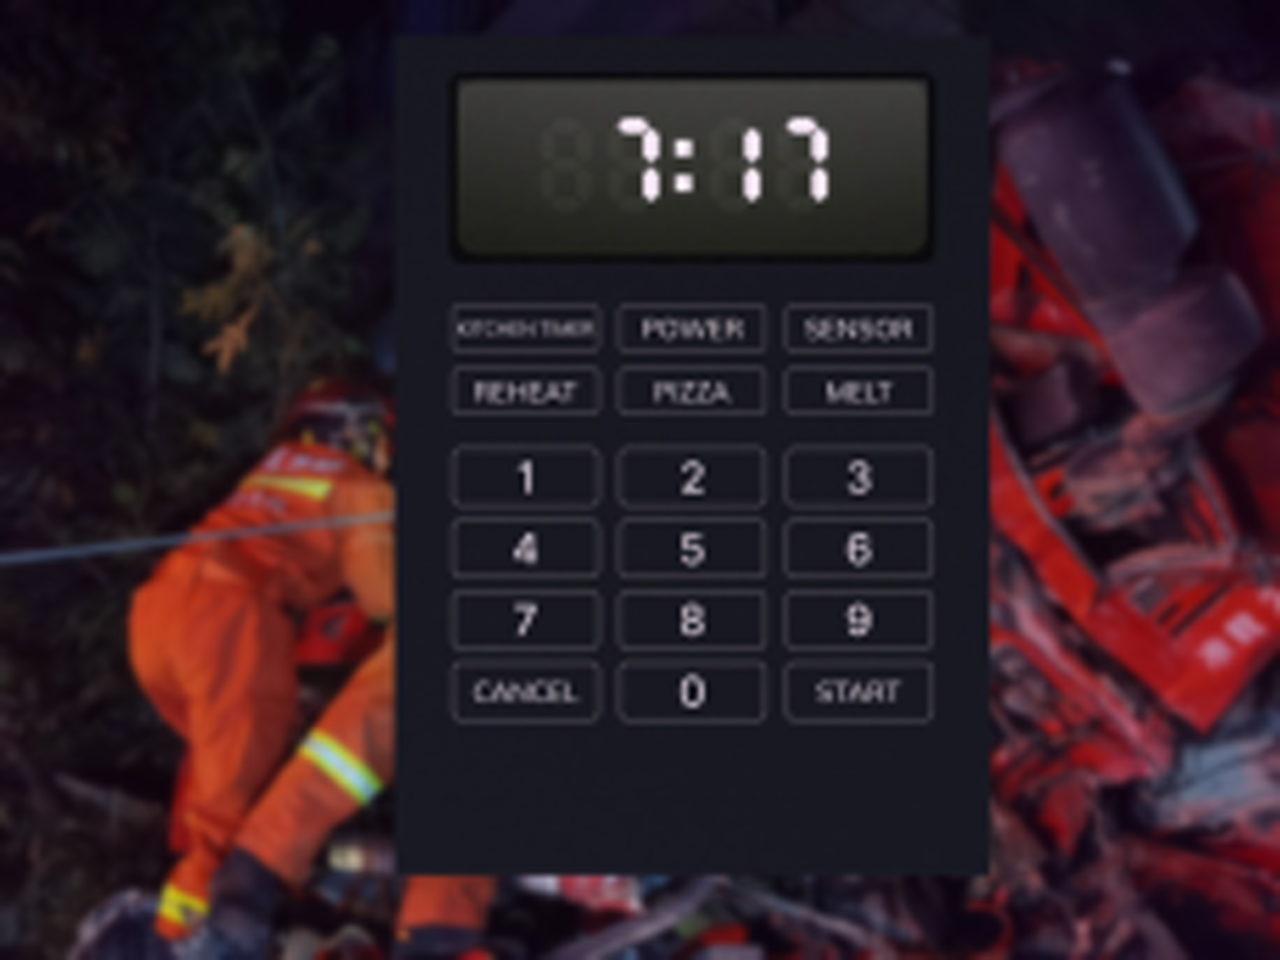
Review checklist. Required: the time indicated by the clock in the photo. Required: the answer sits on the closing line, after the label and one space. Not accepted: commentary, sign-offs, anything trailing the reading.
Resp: 7:17
